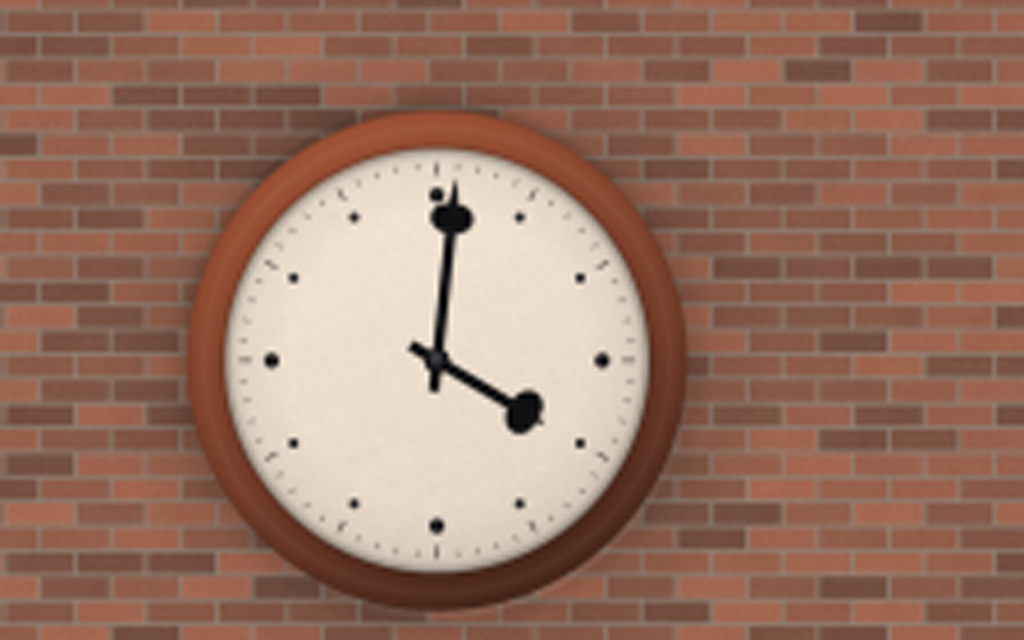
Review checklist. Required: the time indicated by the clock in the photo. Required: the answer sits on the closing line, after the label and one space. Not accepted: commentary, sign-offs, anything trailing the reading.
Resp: 4:01
